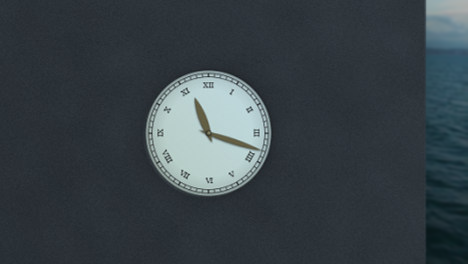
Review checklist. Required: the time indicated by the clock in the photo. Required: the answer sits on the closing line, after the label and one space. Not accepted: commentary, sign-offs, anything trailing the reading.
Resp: 11:18
